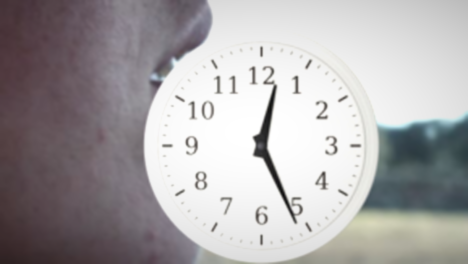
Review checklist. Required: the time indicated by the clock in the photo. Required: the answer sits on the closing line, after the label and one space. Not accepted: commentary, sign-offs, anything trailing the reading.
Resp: 12:26
